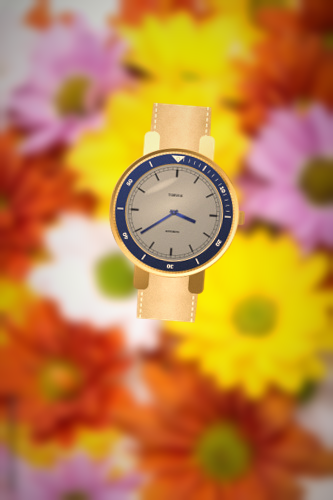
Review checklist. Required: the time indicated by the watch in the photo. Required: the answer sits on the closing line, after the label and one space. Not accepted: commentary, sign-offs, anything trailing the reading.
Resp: 3:39
